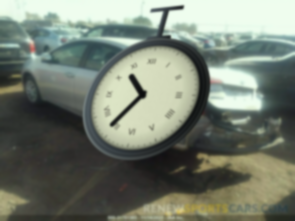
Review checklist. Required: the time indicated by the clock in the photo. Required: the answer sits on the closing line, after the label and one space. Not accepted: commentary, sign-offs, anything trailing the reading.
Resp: 10:36
